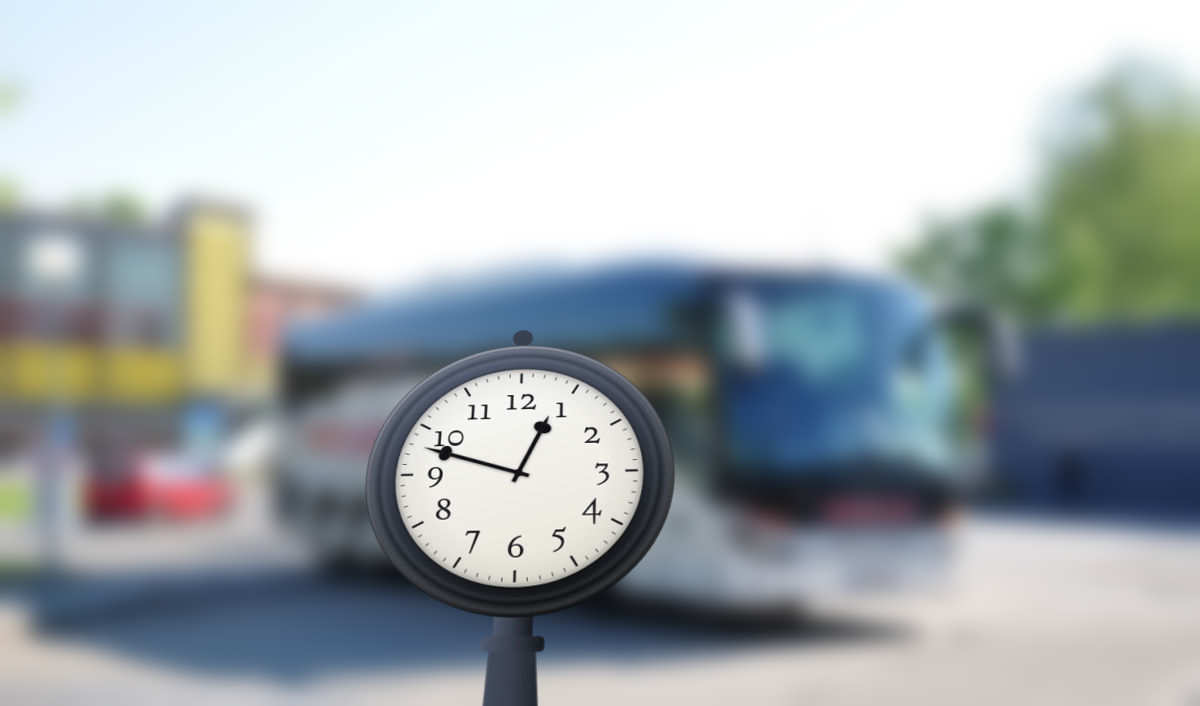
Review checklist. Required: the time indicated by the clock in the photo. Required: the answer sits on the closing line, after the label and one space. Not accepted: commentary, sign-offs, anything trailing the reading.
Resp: 12:48
